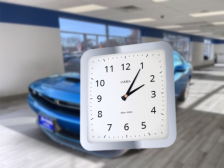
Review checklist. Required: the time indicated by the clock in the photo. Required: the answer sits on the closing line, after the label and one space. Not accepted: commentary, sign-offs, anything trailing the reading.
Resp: 2:05
